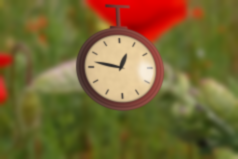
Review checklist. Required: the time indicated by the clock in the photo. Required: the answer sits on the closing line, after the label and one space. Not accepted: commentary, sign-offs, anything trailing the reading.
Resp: 12:47
